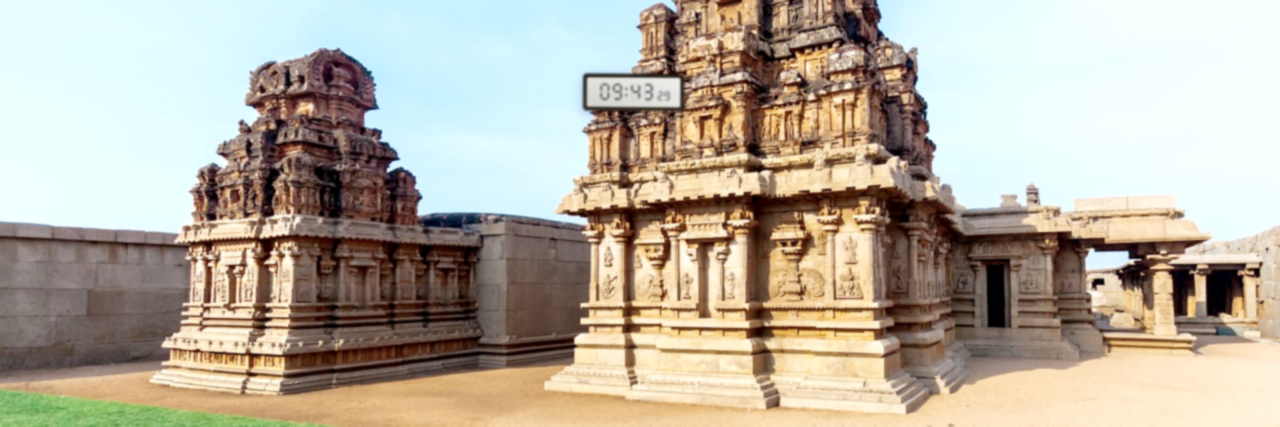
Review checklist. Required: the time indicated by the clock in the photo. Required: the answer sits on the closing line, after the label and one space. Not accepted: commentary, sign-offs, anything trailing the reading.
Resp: 9:43
